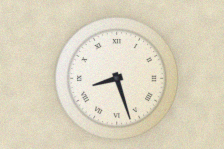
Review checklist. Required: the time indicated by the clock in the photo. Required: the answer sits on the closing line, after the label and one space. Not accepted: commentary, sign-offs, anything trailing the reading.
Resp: 8:27
